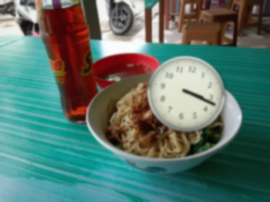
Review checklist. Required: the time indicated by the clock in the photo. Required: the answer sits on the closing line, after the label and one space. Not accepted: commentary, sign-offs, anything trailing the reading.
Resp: 3:17
